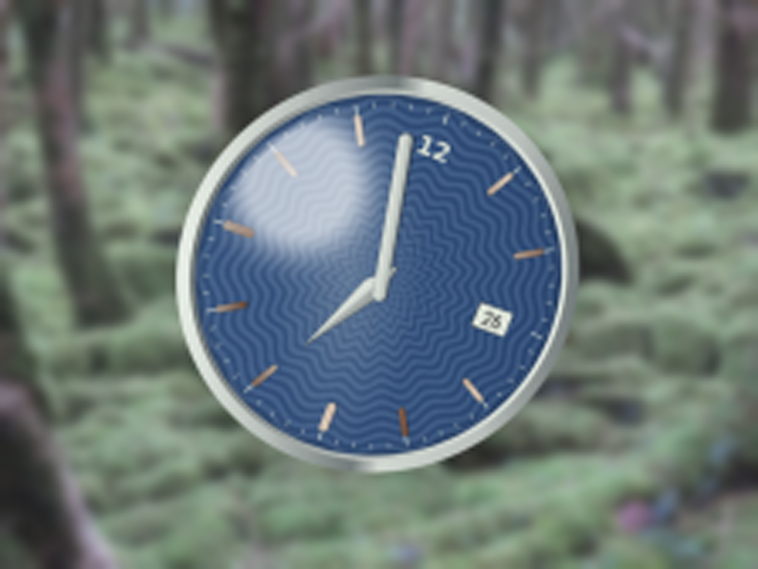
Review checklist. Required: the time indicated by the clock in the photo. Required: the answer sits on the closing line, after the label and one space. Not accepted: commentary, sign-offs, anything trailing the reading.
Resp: 6:58
